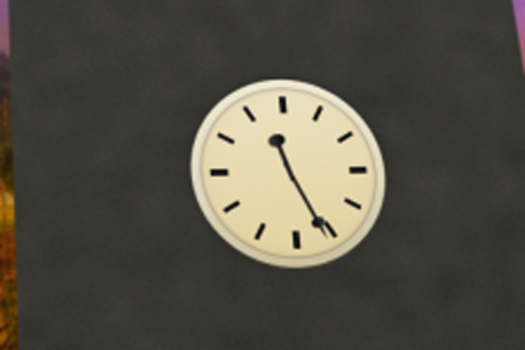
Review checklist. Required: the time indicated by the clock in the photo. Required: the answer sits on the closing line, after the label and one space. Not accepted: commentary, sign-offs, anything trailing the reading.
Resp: 11:26
